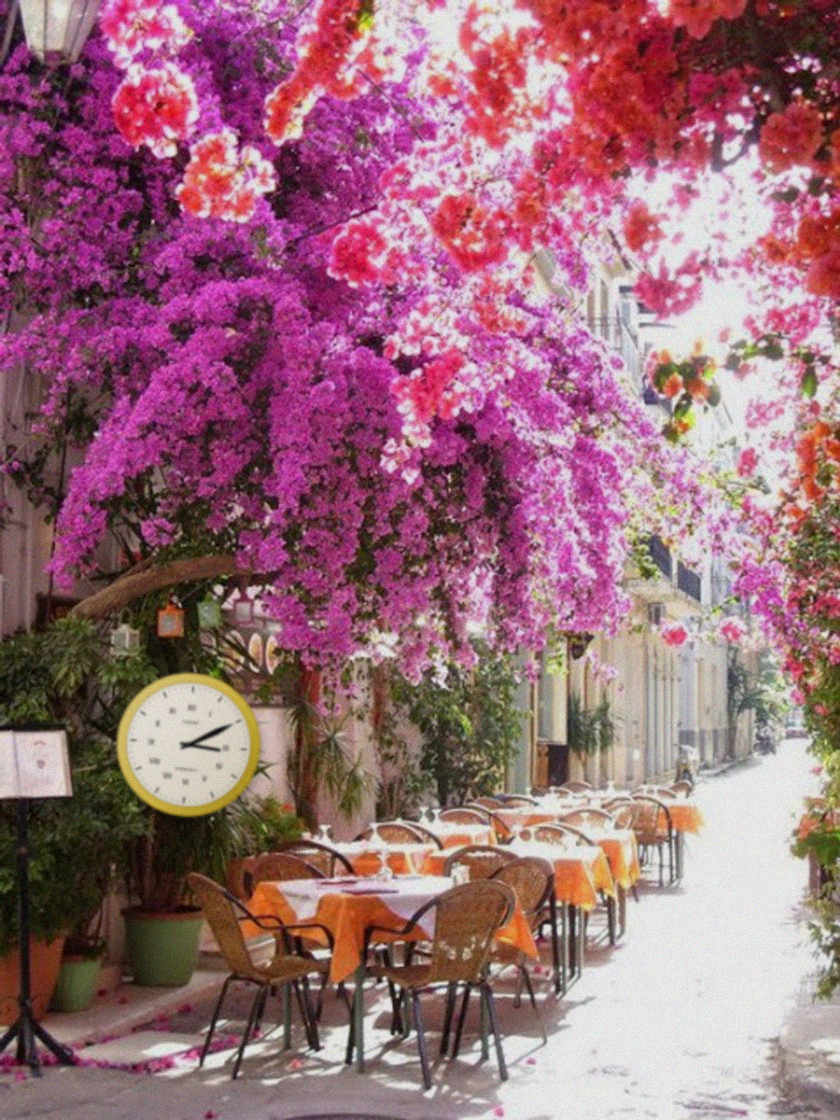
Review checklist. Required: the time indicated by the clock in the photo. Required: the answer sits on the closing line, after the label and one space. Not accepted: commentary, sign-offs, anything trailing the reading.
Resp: 3:10
